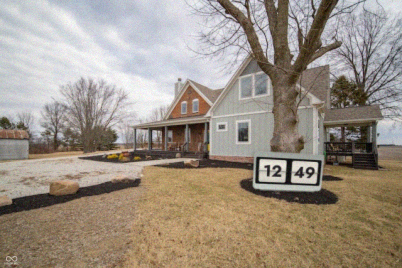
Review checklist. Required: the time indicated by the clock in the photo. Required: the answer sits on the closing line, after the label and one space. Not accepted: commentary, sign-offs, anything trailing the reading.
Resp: 12:49
